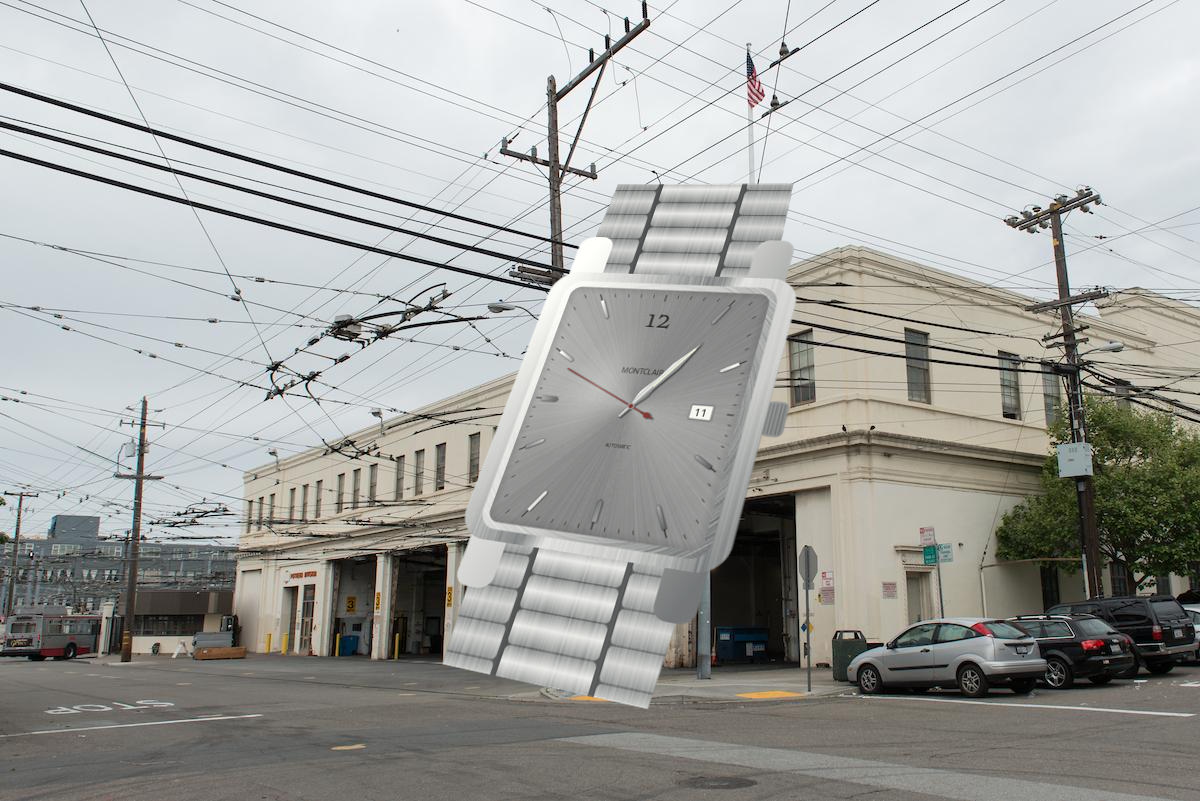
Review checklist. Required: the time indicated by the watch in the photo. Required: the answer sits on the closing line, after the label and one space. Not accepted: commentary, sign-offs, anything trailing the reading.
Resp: 1:05:49
